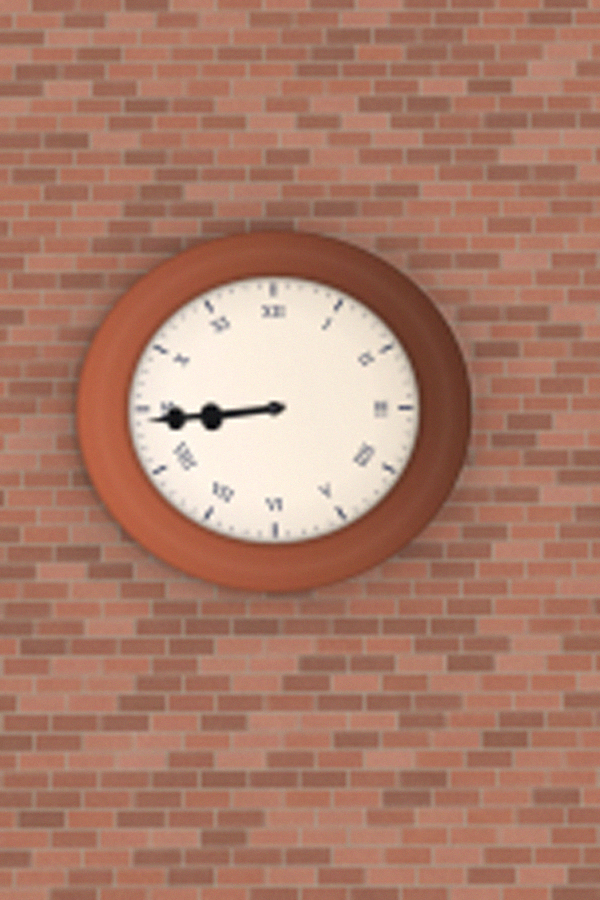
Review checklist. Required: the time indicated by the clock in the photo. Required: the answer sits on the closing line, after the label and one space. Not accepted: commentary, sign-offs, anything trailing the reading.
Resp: 8:44
